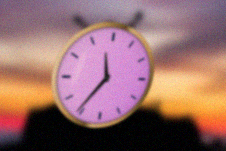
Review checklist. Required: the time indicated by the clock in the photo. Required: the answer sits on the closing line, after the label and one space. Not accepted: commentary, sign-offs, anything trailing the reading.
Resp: 11:36
